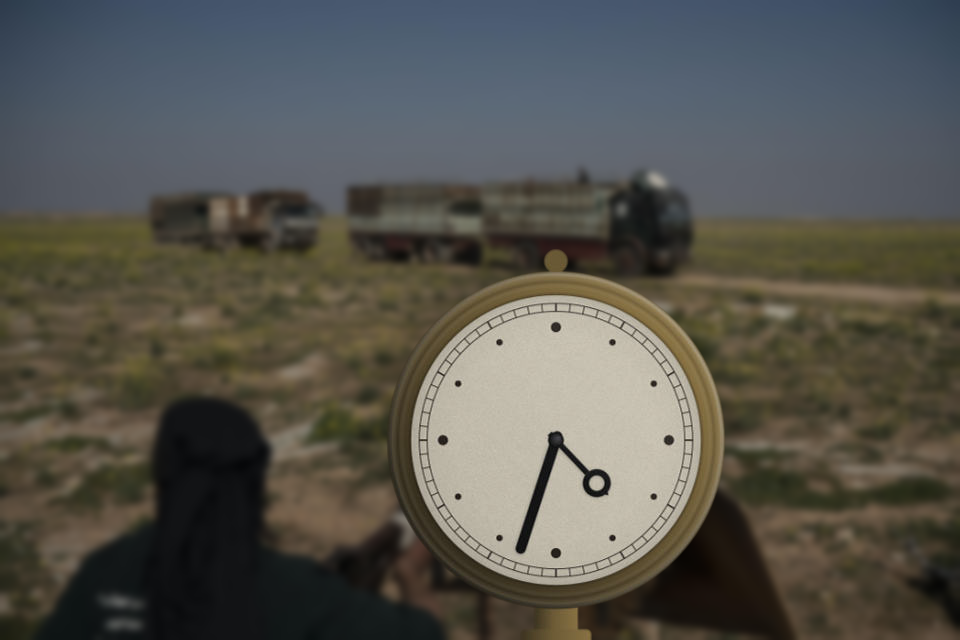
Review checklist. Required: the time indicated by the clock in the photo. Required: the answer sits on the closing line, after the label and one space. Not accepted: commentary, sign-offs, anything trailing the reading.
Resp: 4:33
